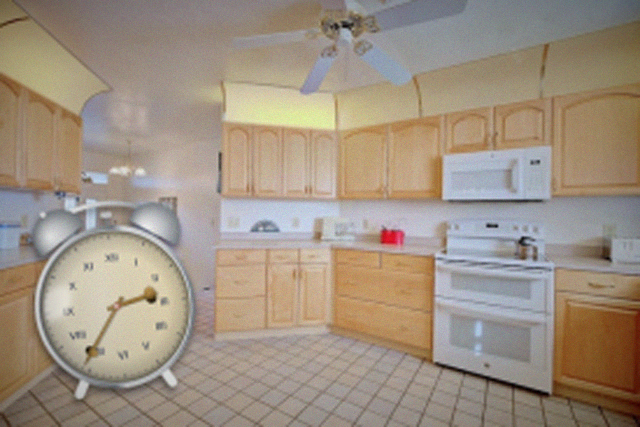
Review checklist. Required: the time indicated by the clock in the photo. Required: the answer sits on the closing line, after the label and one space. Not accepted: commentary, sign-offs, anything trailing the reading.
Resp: 2:36
